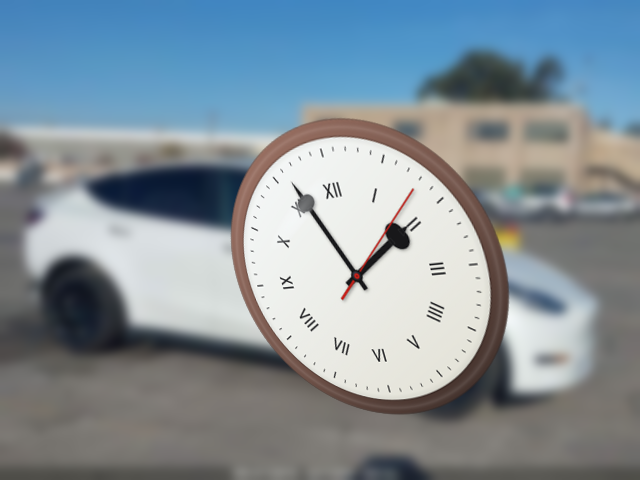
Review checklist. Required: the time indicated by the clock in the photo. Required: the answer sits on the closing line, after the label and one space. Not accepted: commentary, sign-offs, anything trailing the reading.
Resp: 1:56:08
